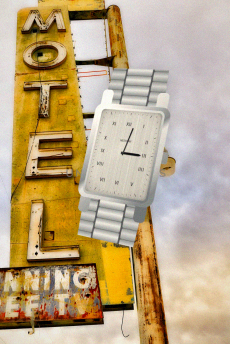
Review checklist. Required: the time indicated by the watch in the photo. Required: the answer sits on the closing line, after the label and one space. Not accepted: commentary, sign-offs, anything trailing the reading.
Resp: 3:02
